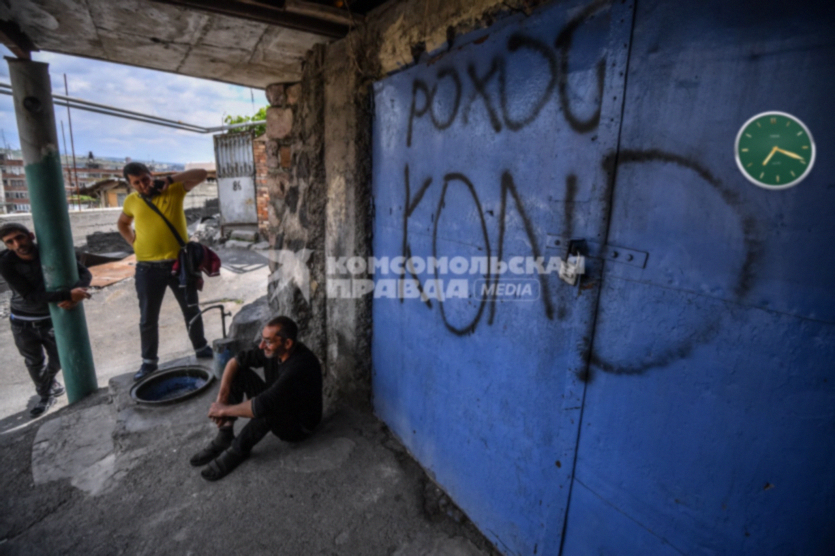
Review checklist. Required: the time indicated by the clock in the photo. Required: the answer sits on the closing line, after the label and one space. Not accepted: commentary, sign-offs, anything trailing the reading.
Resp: 7:19
